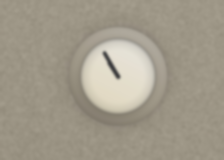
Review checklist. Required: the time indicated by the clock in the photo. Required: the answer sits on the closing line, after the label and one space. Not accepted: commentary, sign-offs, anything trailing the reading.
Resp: 10:55
